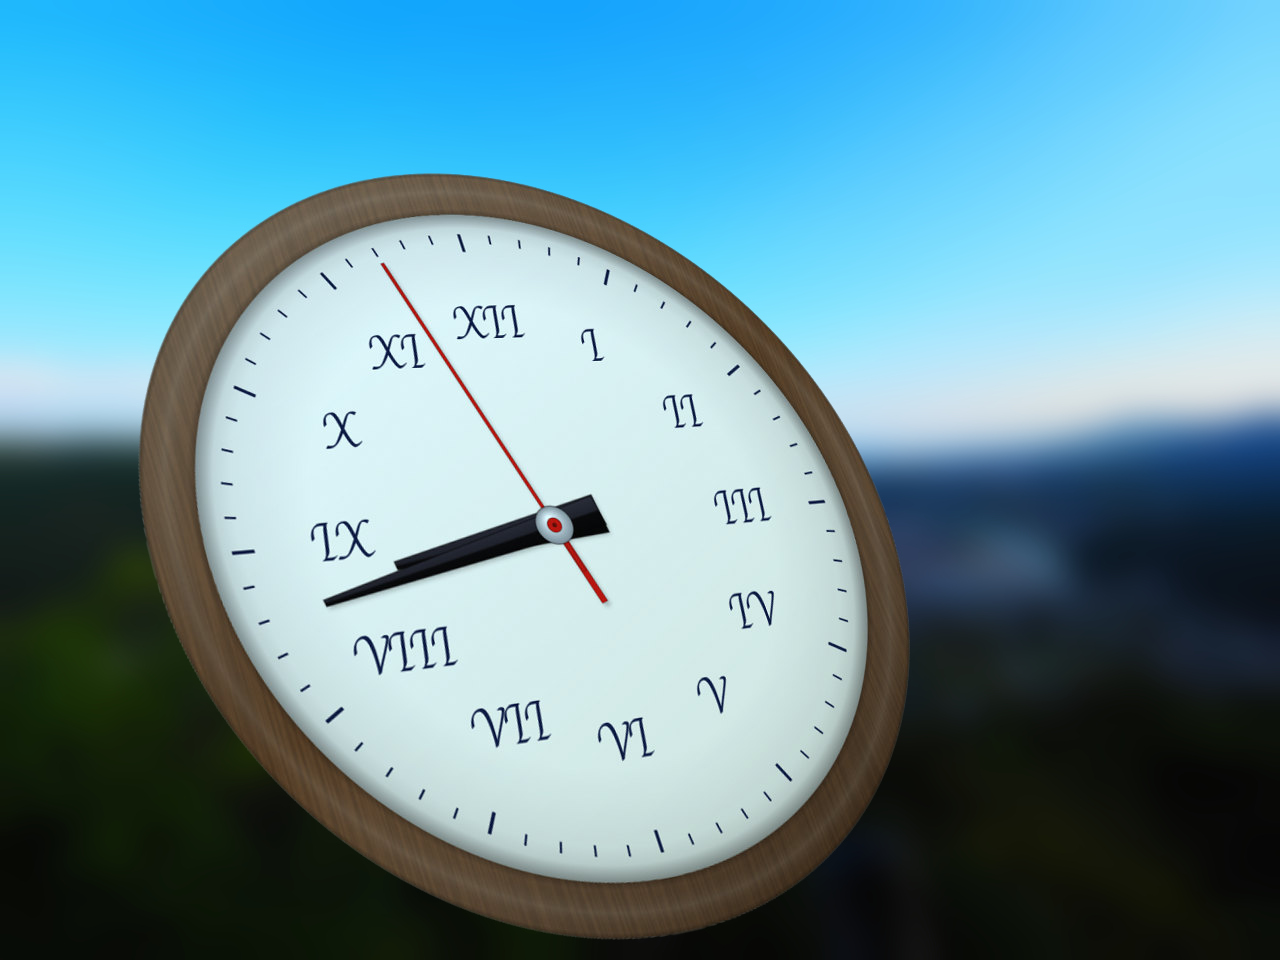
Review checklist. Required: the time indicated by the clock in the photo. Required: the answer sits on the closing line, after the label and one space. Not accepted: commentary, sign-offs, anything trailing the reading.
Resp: 8:42:57
